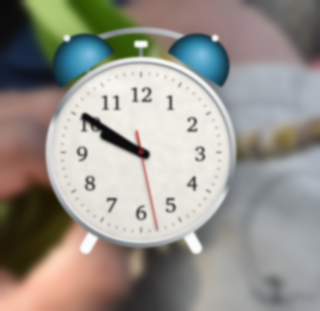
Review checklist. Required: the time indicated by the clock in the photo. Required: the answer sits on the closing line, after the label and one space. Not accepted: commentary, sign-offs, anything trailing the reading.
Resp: 9:50:28
